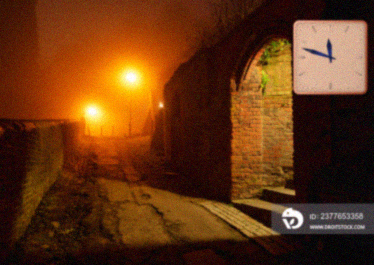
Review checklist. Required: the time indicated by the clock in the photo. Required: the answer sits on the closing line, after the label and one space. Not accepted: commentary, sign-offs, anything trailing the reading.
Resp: 11:48
